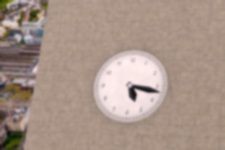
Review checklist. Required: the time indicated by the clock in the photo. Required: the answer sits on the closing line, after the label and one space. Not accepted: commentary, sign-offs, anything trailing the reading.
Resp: 5:17
